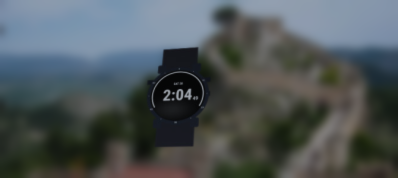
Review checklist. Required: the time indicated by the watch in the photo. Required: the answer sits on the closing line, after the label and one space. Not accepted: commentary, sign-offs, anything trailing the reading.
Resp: 2:04
